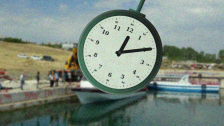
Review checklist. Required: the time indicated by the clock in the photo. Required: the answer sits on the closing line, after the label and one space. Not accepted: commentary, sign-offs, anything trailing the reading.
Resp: 12:10
